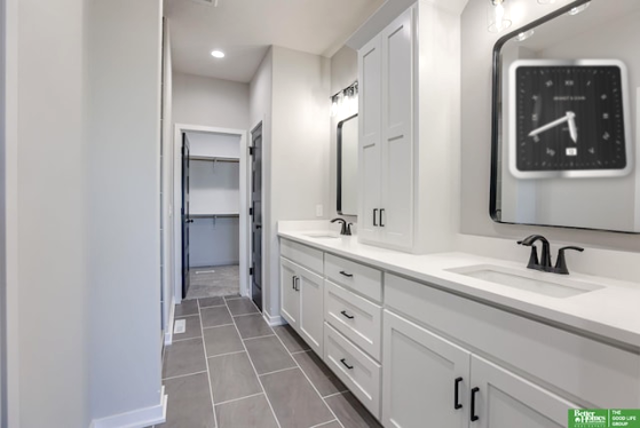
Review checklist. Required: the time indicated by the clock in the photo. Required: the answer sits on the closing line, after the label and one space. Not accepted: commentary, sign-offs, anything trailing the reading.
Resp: 5:41
